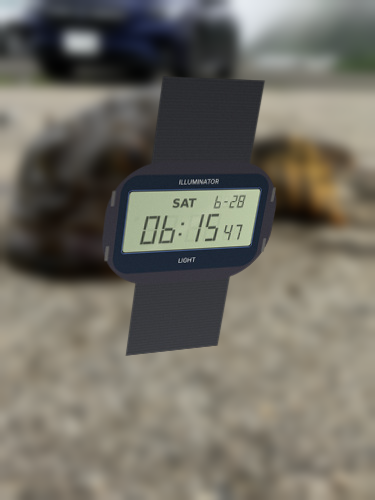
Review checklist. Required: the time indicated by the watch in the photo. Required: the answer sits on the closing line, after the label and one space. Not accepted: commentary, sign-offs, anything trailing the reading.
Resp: 6:15:47
